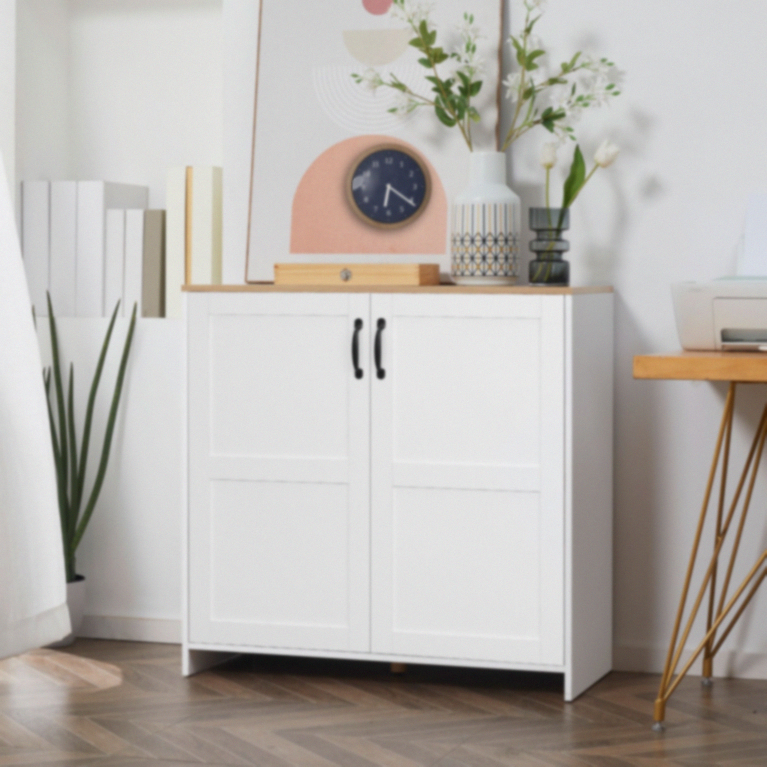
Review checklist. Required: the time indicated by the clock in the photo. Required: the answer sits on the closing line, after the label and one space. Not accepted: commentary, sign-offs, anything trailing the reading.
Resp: 6:21
